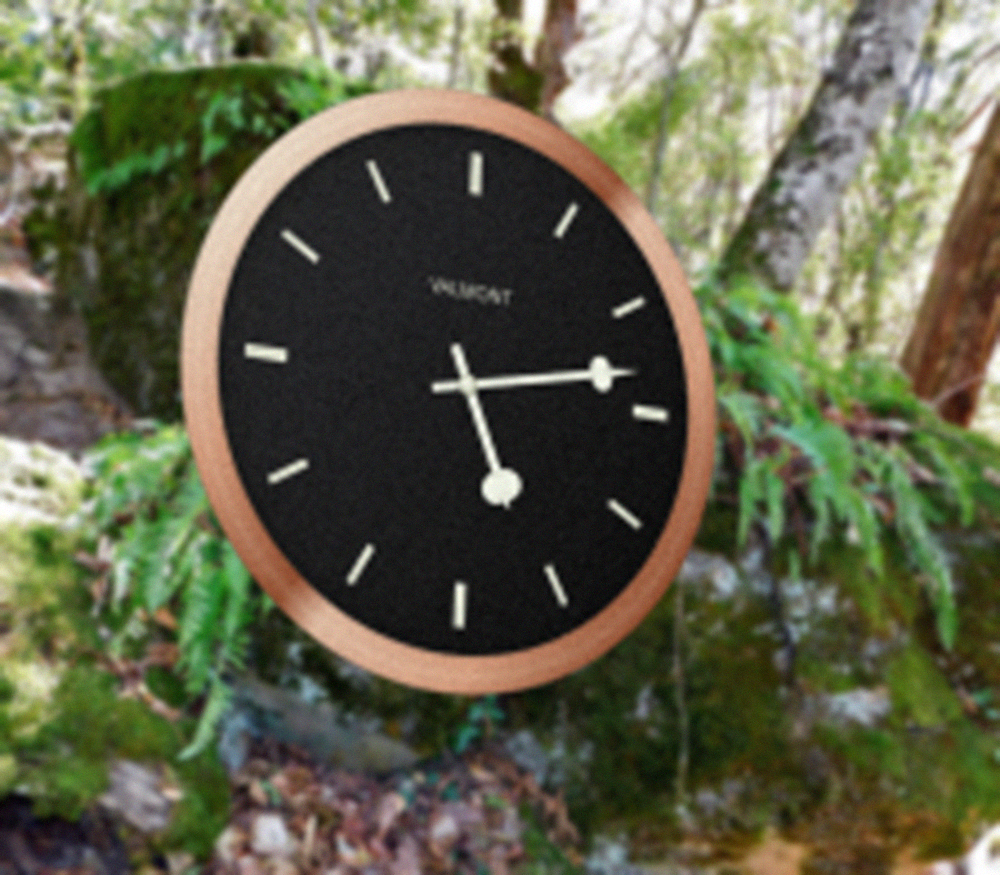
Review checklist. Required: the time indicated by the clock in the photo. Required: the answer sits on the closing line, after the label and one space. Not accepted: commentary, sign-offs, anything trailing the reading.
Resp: 5:13
